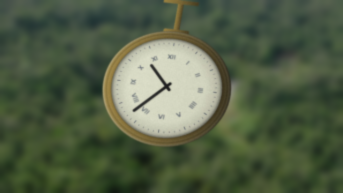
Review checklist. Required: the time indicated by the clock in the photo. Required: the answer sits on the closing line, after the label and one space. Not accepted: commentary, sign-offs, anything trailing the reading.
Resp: 10:37
